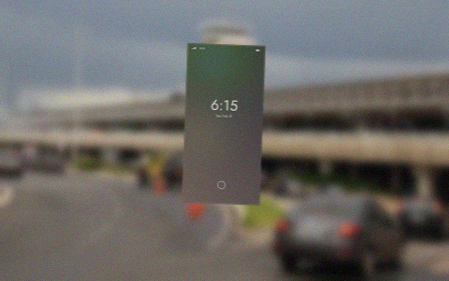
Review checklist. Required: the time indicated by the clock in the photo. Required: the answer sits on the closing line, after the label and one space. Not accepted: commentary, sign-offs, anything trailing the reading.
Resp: 6:15
